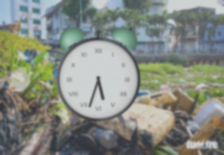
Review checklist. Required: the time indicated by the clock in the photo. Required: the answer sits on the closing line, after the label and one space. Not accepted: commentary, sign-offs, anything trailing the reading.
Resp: 5:33
